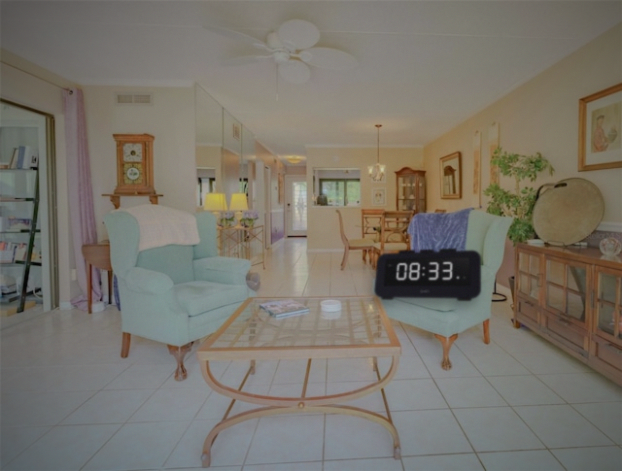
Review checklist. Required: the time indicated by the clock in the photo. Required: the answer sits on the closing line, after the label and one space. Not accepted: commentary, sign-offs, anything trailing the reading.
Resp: 8:33
